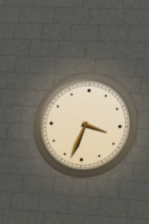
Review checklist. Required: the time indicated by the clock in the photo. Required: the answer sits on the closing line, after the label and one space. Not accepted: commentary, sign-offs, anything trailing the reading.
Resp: 3:33
